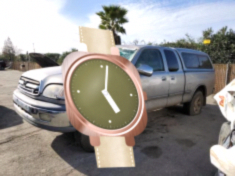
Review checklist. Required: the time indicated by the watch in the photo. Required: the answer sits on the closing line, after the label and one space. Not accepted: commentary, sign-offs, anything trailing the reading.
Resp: 5:02
